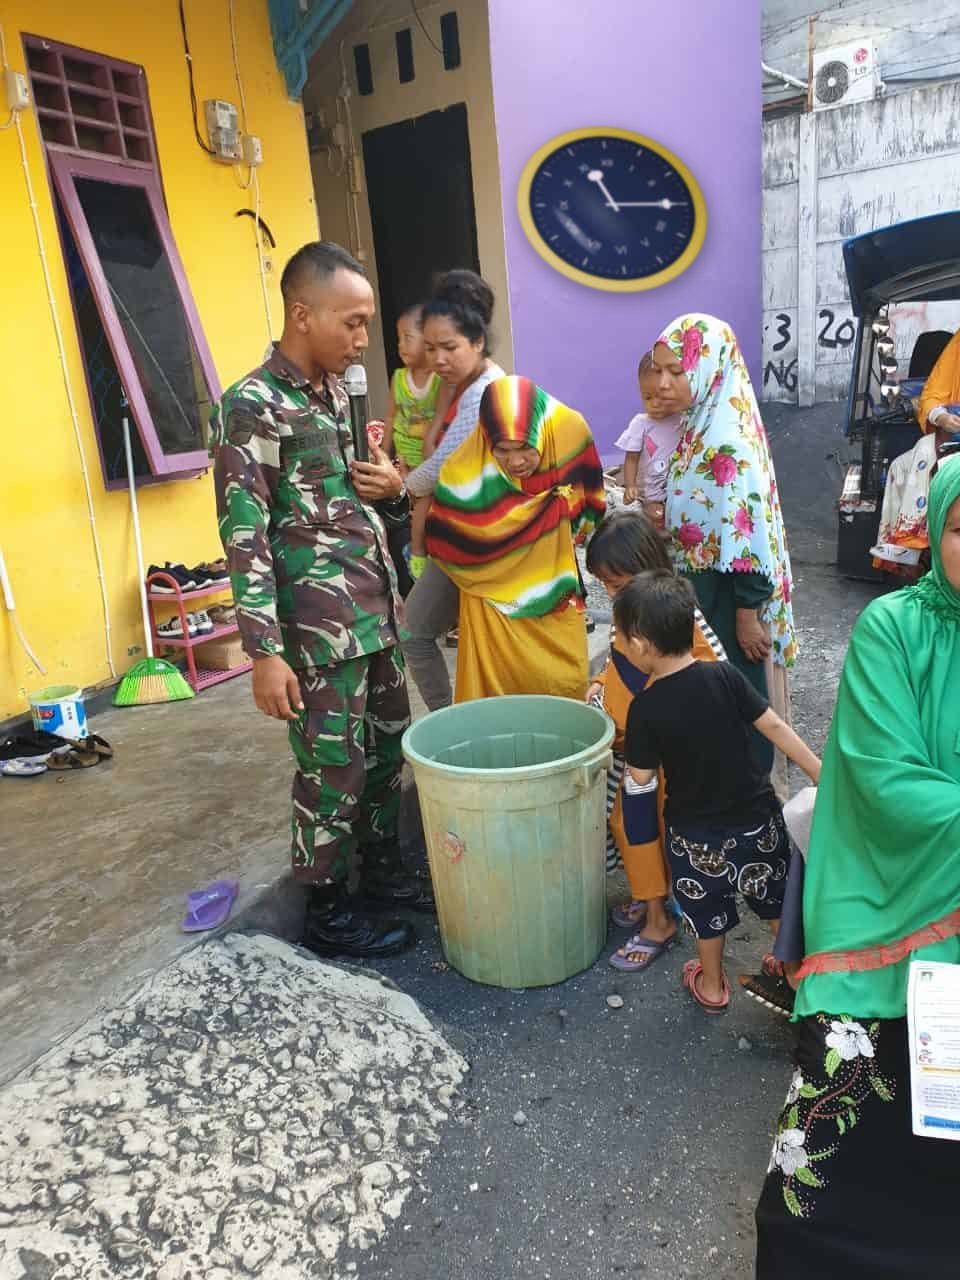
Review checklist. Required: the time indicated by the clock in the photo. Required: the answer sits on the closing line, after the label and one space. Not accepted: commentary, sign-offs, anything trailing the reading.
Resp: 11:15
